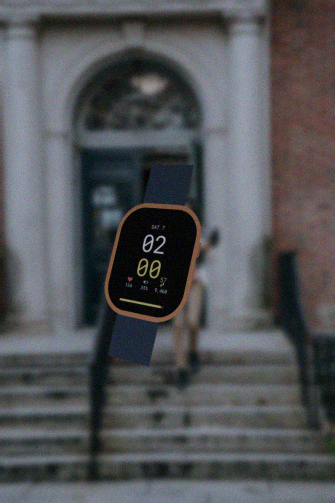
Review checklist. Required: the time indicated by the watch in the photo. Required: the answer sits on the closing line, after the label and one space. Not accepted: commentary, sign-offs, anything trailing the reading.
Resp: 2:00
